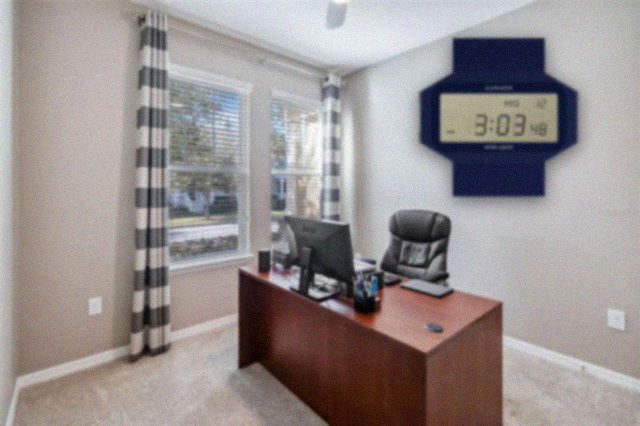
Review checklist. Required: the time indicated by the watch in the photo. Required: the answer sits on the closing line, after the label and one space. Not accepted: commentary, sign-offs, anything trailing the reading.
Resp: 3:03:48
